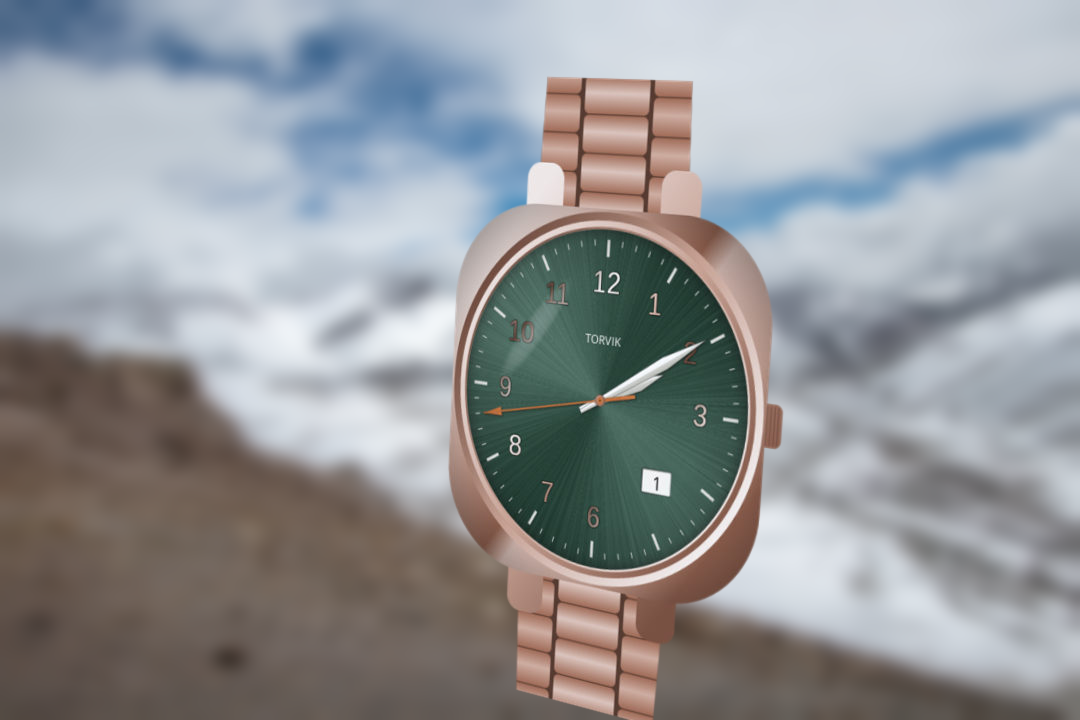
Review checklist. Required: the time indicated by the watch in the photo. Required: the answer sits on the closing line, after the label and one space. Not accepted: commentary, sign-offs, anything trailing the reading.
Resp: 2:09:43
